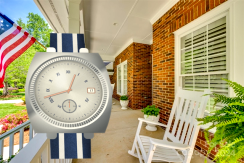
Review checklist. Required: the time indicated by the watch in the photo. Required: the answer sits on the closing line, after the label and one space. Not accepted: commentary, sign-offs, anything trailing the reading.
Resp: 12:42
